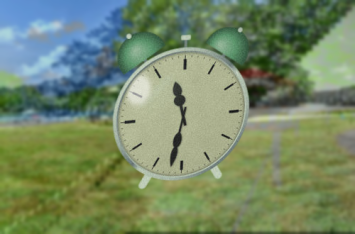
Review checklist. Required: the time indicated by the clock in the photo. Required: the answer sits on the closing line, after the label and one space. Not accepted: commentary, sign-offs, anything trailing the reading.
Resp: 11:32
